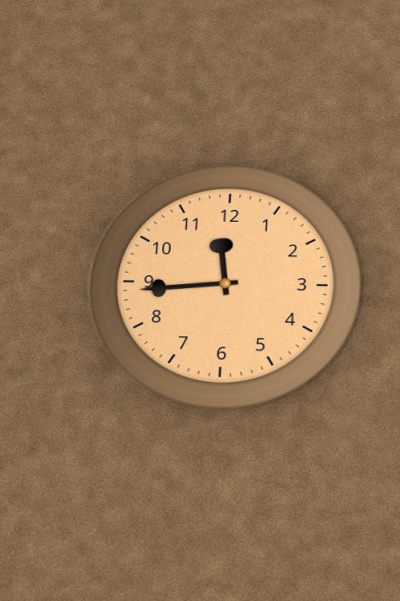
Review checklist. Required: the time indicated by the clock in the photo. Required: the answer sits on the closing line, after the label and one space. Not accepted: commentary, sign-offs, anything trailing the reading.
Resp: 11:44
